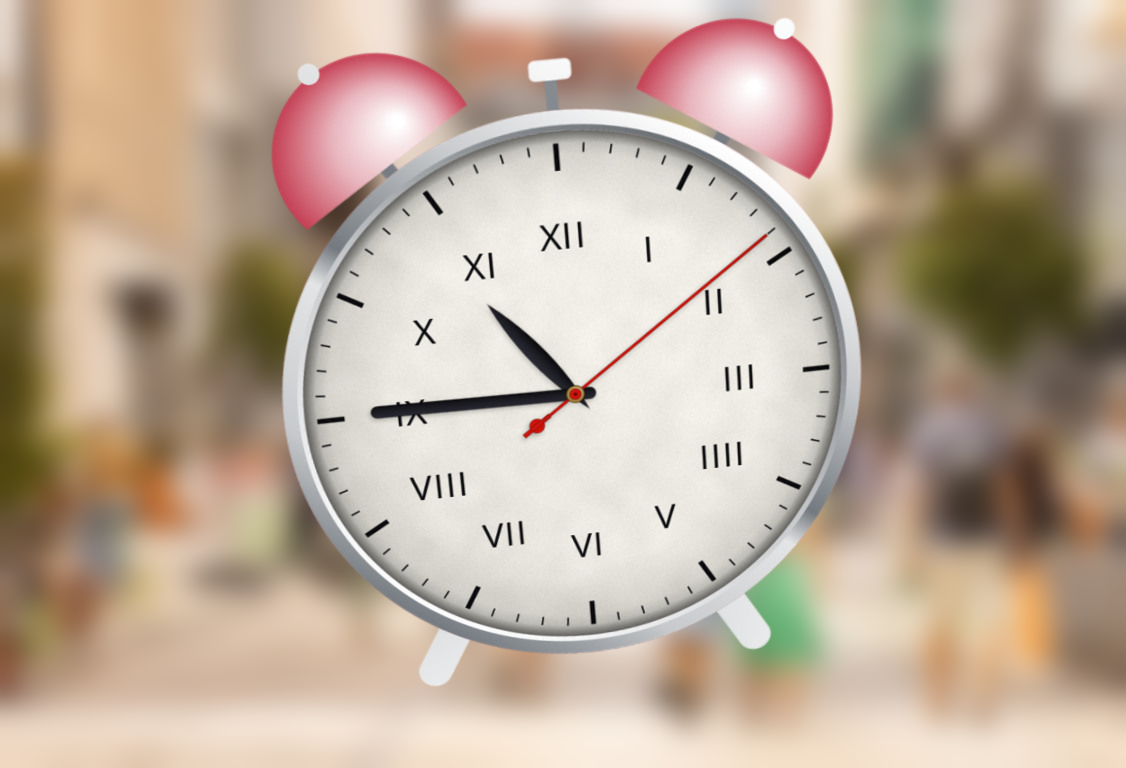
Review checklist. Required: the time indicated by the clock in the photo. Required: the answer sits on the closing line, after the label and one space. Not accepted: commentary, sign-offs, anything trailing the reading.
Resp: 10:45:09
